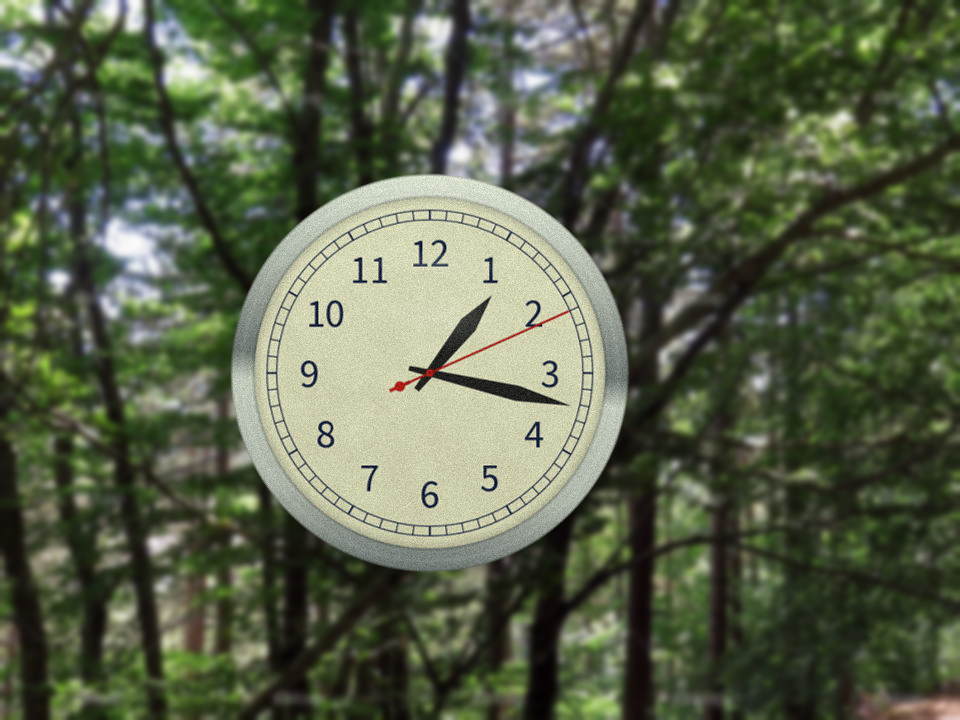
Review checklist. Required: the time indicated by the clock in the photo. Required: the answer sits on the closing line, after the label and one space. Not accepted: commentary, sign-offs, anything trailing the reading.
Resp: 1:17:11
